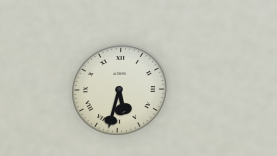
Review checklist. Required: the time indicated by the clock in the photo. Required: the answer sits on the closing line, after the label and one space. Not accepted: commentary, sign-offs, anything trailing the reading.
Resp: 5:32
